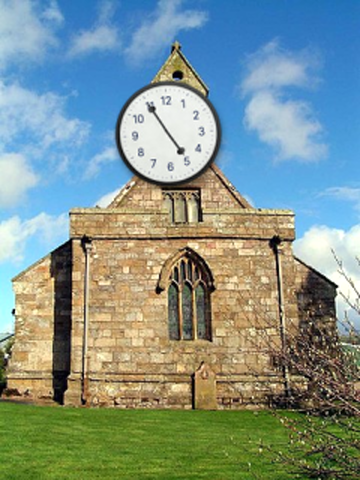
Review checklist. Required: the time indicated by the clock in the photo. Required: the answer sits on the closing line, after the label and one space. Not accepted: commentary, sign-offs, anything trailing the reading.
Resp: 4:55
